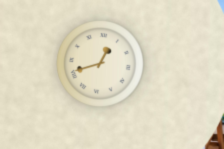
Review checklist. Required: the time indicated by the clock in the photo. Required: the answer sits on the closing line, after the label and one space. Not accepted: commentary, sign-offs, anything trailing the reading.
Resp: 12:41
